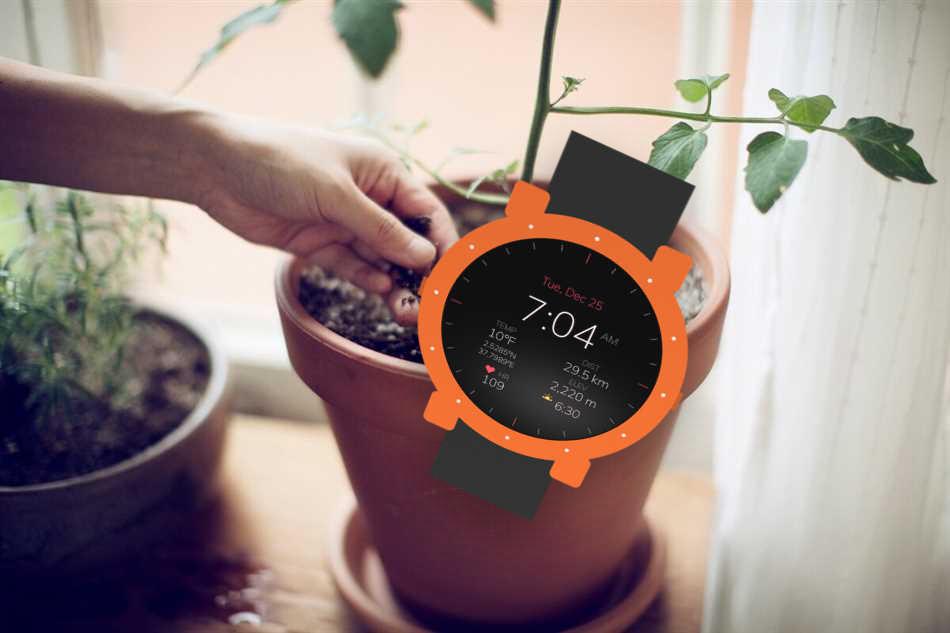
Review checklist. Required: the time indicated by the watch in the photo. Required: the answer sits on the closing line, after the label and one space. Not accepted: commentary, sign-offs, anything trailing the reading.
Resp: 7:04
